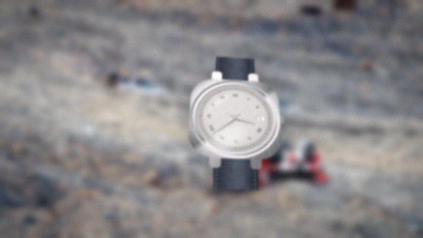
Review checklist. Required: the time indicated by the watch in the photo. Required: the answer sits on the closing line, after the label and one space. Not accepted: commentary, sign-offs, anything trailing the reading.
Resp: 3:38
